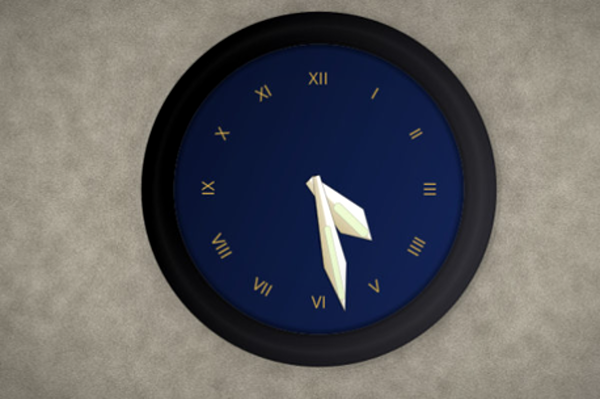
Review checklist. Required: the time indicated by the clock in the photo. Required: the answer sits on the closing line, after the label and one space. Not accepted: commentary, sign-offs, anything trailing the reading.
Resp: 4:28
